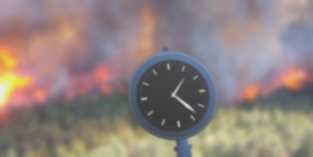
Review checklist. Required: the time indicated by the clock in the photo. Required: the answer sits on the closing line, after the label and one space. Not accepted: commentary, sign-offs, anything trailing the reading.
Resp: 1:23
